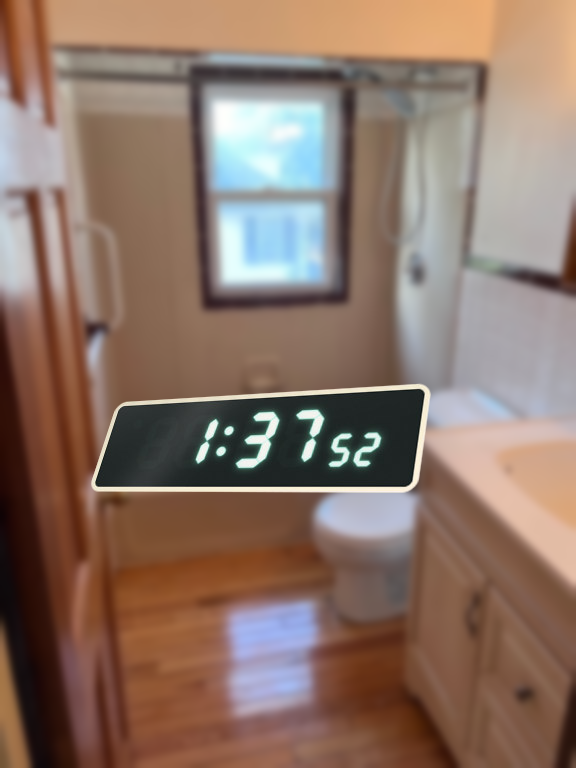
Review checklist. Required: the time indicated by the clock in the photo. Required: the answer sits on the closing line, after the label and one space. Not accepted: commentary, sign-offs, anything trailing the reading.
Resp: 1:37:52
